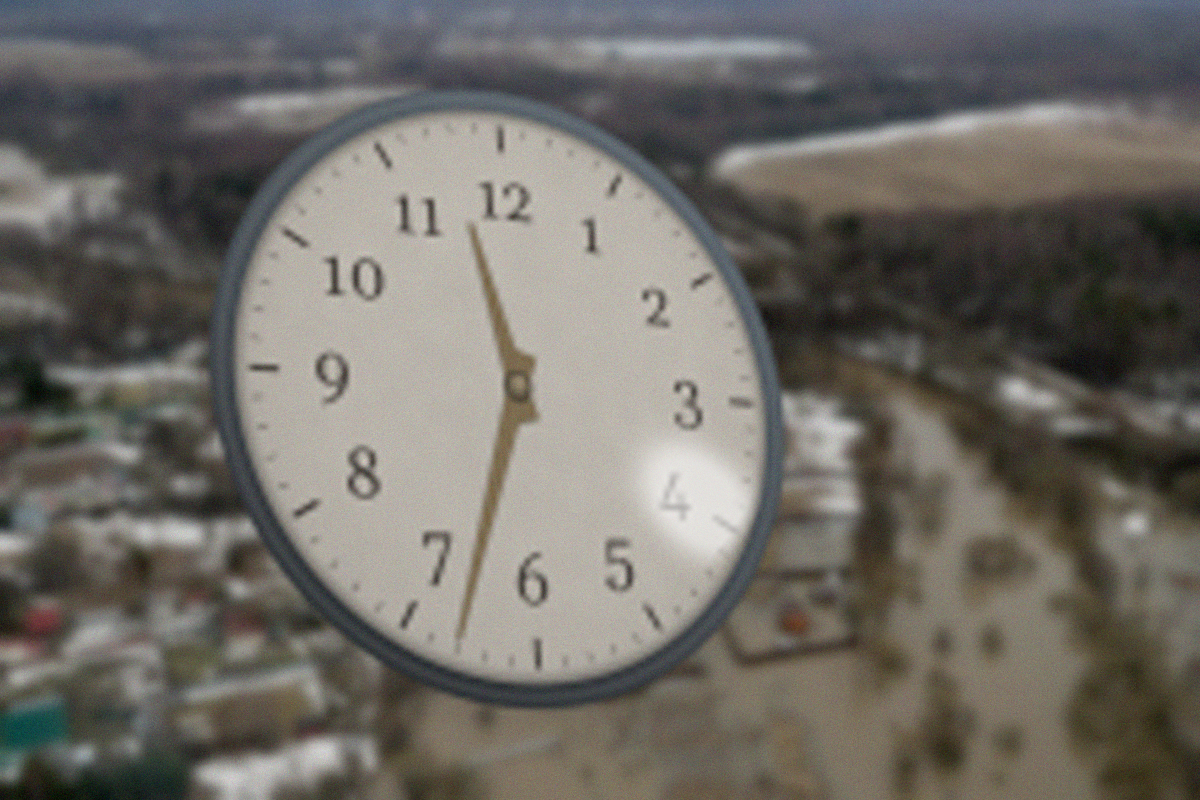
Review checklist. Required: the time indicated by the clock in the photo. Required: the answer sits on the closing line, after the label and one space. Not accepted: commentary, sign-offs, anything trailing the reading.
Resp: 11:33
